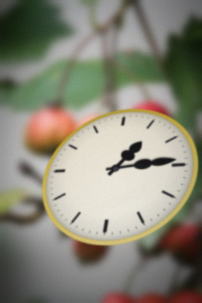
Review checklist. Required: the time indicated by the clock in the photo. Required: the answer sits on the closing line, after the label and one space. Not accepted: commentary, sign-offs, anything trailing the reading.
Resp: 1:14
